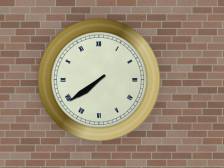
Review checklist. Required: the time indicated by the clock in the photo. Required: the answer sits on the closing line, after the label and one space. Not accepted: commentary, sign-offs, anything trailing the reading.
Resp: 7:39
